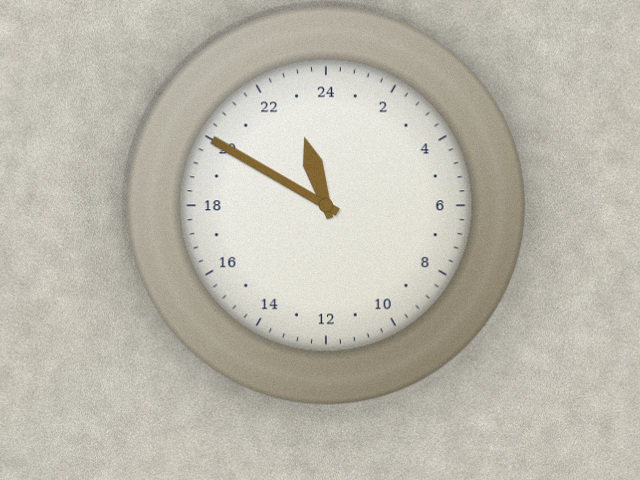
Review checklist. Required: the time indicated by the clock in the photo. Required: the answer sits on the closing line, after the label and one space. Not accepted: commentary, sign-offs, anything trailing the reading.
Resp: 22:50
